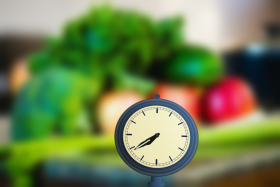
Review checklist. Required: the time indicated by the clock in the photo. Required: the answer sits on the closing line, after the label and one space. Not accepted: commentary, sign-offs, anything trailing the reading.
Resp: 7:39
